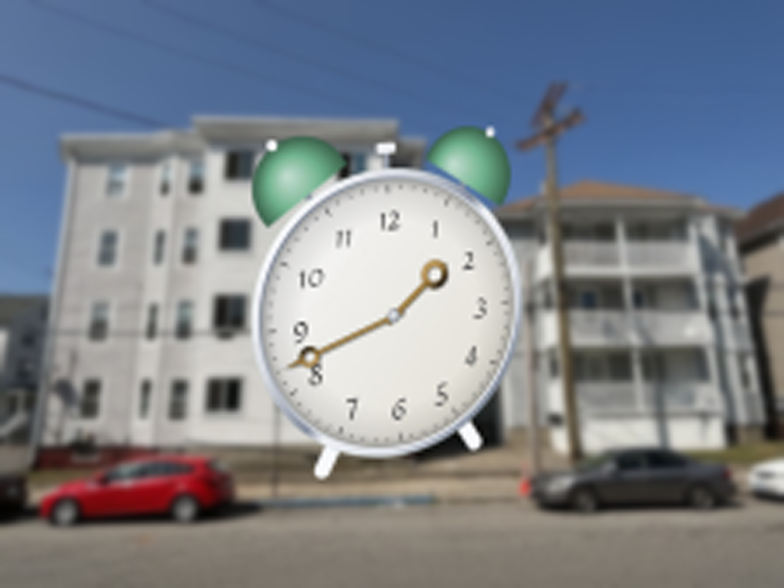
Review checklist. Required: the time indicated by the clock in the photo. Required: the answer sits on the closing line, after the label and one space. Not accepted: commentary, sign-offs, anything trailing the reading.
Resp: 1:42
